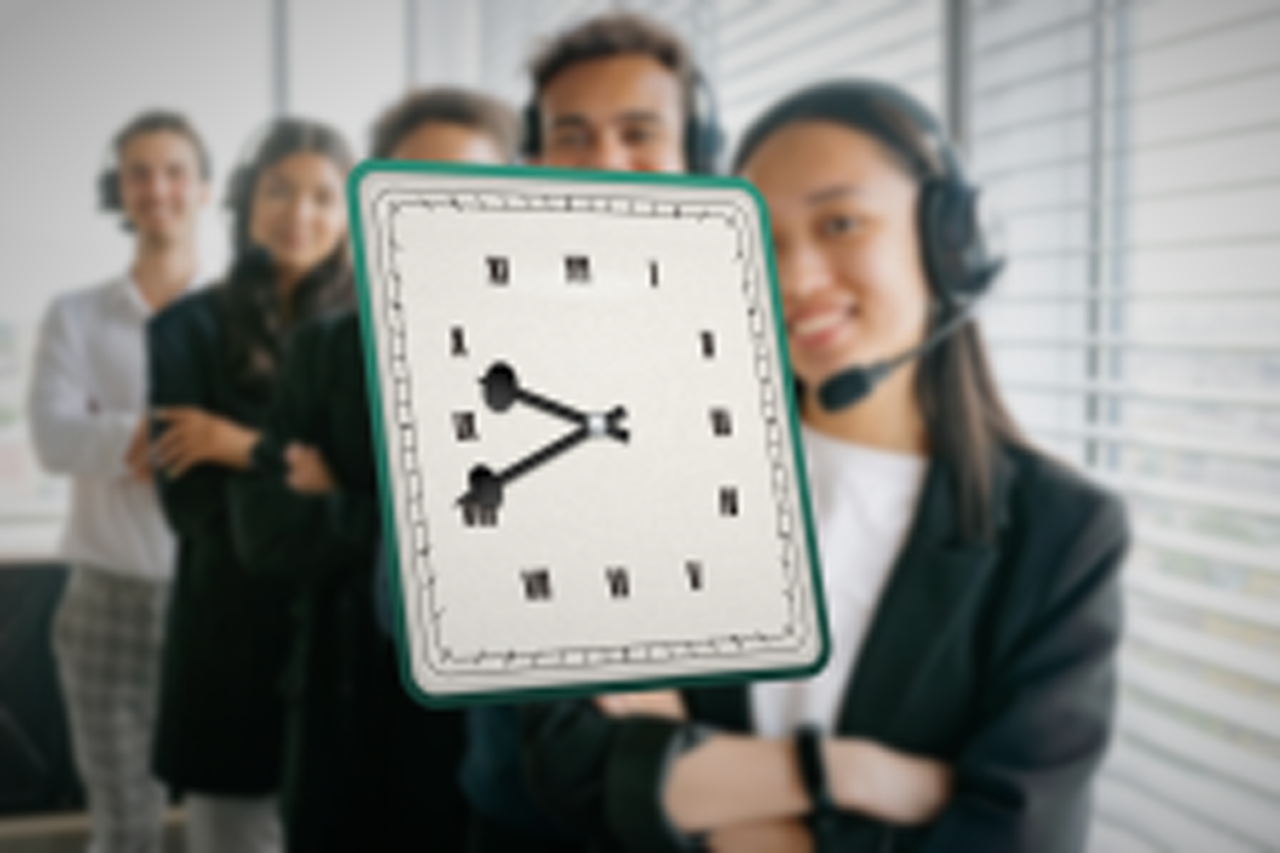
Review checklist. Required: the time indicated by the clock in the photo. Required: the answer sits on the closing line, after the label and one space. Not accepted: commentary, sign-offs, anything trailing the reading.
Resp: 9:41
